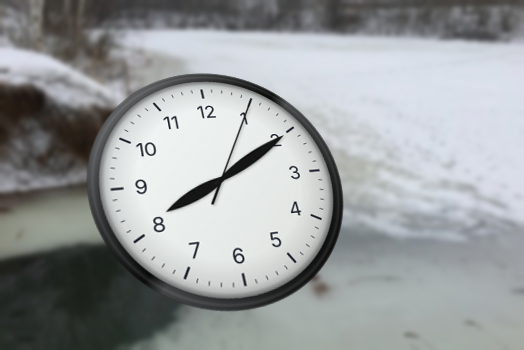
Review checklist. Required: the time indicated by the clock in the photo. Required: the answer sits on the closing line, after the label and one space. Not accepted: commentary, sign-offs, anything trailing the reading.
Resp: 8:10:05
